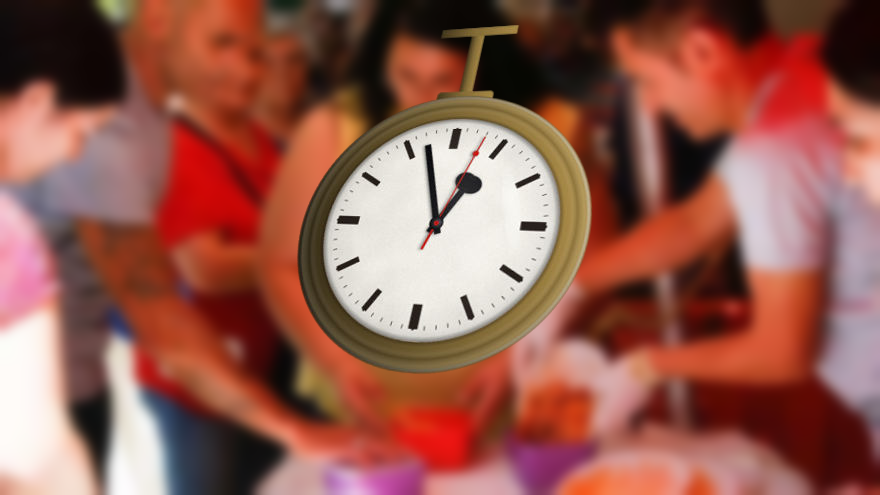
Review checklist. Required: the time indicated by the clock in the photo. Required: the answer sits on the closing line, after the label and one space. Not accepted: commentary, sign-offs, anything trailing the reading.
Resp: 12:57:03
